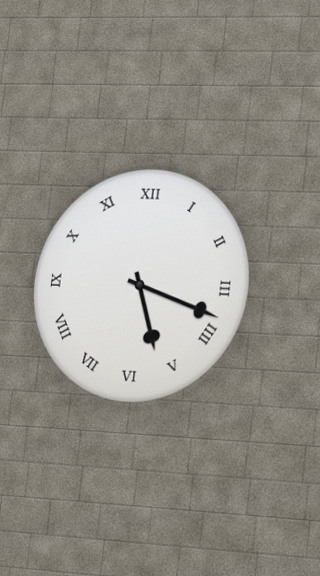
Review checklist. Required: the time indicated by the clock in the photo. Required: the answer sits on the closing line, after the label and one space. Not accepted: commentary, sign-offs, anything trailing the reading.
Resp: 5:18
